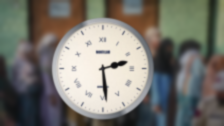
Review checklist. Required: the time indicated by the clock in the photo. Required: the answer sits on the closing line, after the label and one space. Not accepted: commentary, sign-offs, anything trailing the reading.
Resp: 2:29
